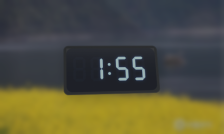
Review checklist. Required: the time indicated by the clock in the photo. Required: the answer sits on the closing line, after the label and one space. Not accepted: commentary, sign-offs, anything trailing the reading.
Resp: 1:55
